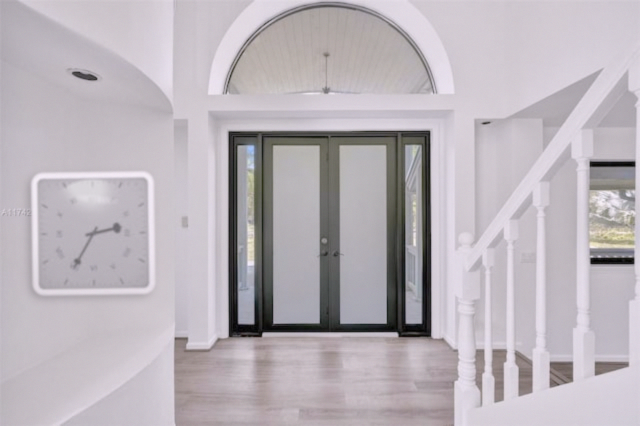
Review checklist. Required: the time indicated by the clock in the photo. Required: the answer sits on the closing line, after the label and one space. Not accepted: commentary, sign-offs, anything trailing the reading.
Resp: 2:35
